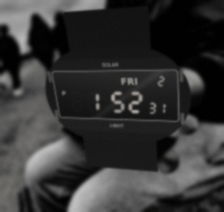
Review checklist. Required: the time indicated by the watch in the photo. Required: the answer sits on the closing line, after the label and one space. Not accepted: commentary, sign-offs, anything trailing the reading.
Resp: 1:52:31
